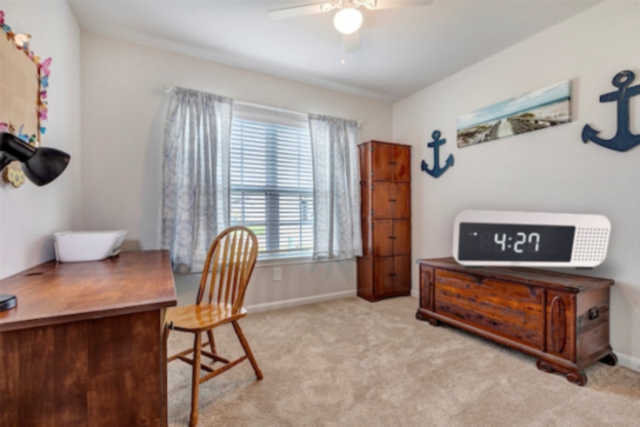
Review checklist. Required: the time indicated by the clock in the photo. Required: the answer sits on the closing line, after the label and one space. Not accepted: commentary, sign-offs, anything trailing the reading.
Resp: 4:27
